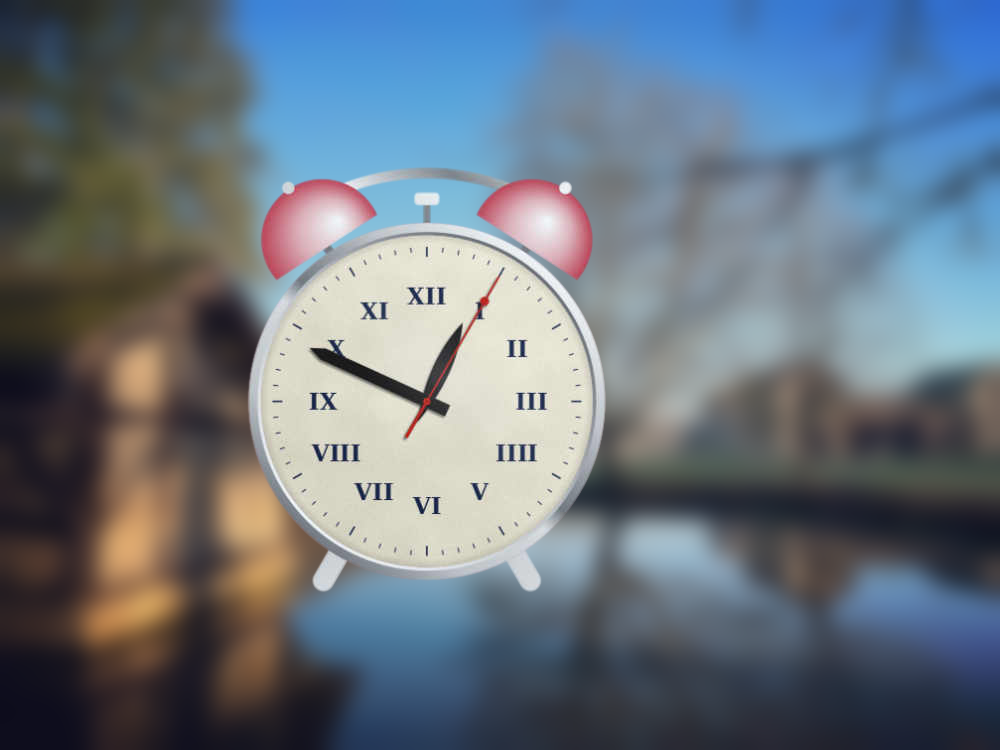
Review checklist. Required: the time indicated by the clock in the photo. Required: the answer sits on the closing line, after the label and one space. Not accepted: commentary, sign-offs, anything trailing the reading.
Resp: 12:49:05
